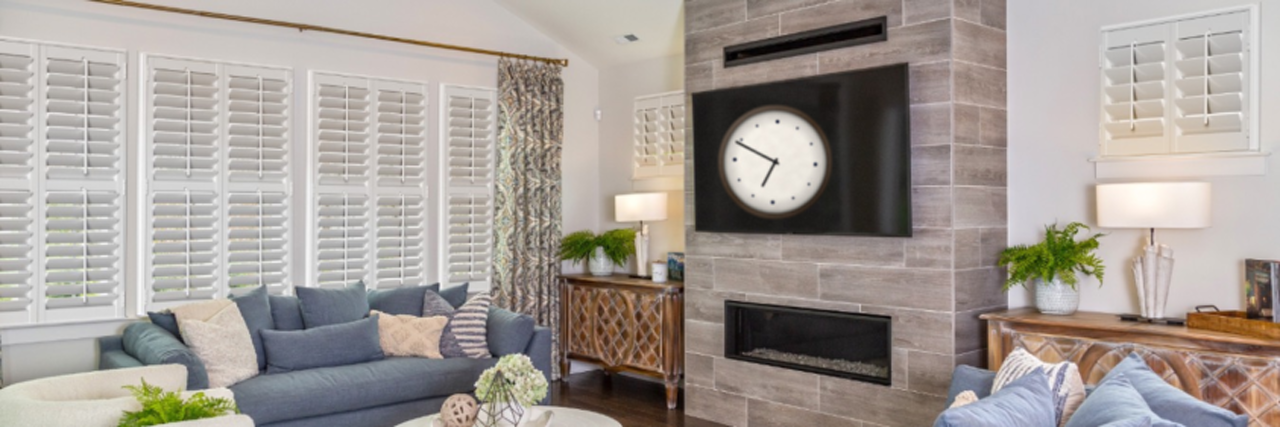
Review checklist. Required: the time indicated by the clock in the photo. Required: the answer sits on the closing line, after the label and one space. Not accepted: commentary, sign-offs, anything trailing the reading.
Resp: 6:49
